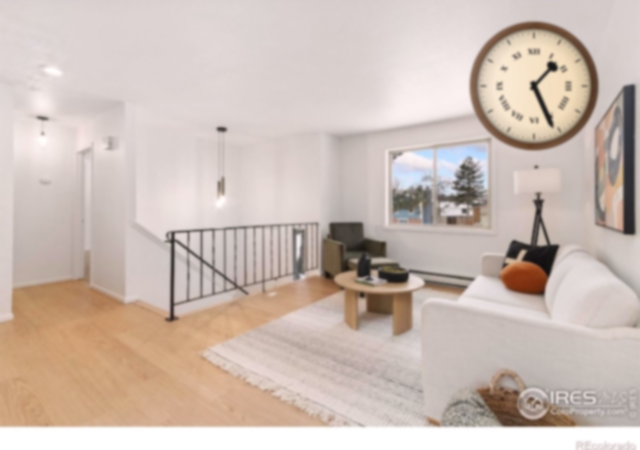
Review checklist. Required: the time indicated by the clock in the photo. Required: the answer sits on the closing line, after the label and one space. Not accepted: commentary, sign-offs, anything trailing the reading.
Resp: 1:26
